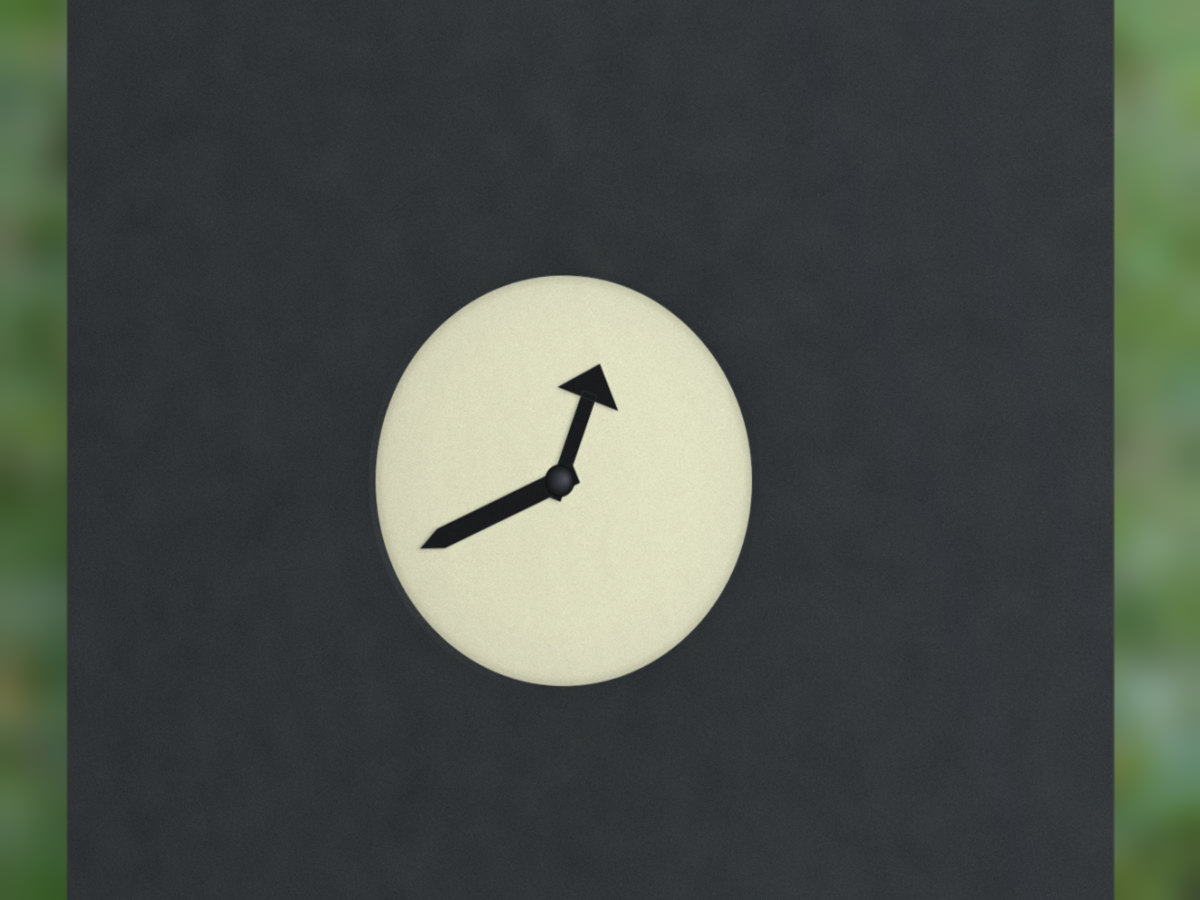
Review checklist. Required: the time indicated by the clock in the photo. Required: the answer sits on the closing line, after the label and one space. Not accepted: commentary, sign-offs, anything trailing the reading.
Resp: 12:41
